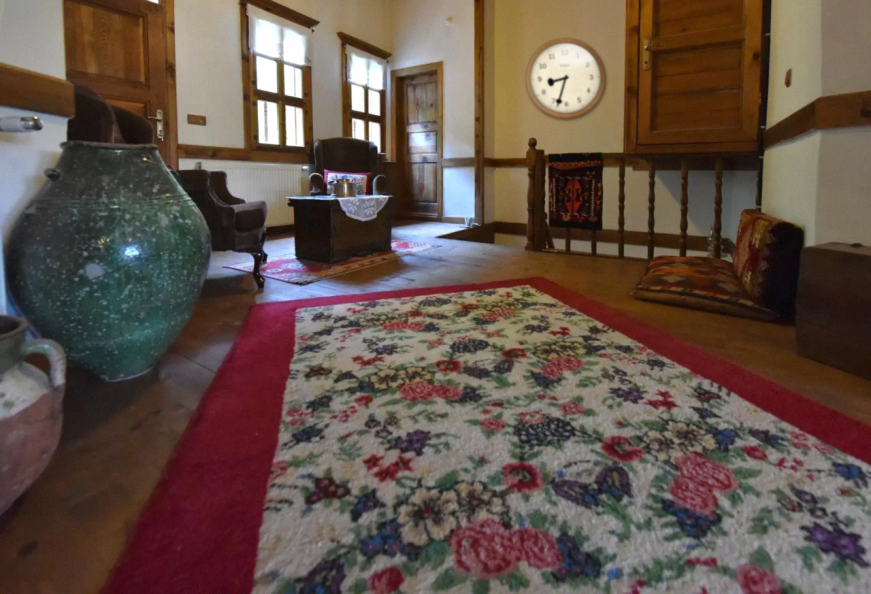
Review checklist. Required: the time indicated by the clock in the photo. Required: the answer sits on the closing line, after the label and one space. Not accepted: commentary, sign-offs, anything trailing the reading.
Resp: 8:33
